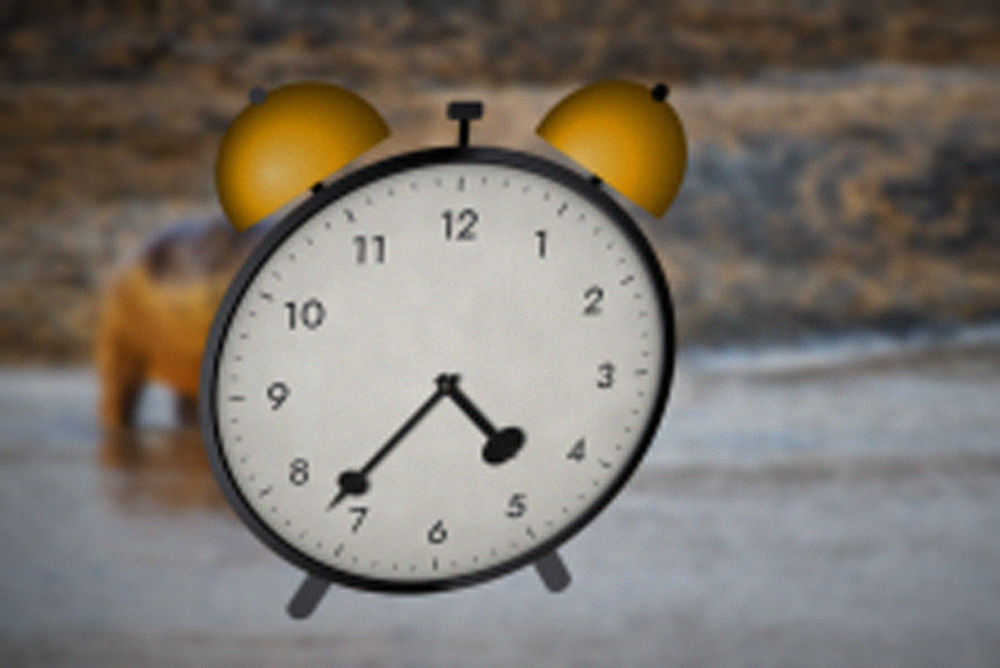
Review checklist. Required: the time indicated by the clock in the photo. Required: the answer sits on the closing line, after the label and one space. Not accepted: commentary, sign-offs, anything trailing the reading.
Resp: 4:37
